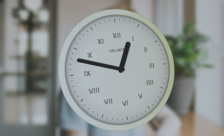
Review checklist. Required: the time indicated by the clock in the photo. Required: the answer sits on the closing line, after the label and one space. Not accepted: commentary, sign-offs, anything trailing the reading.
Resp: 12:48
